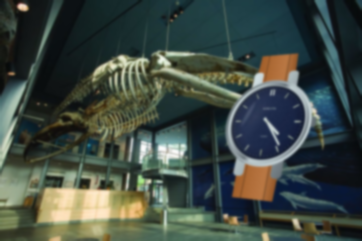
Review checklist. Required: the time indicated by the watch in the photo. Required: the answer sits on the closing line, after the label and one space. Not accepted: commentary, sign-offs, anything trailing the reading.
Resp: 4:24
